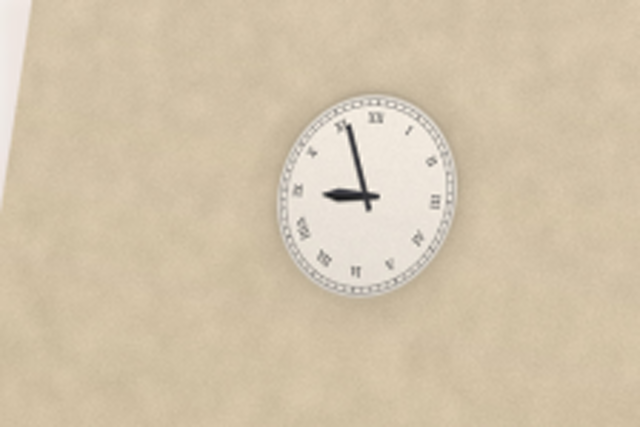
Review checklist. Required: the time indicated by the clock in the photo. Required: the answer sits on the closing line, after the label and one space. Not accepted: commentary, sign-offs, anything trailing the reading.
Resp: 8:56
